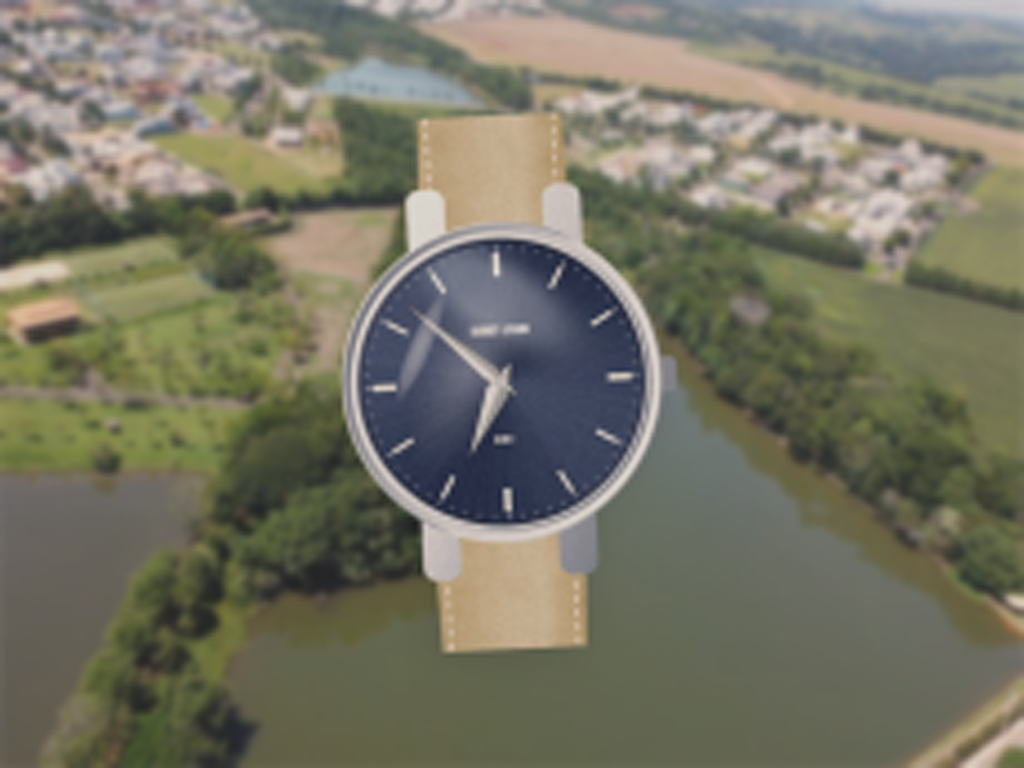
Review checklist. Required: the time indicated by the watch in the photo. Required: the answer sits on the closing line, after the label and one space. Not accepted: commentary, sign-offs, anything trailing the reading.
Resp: 6:52
